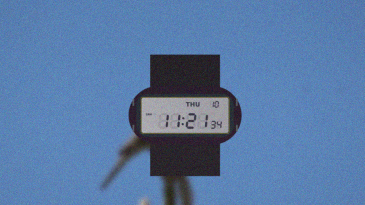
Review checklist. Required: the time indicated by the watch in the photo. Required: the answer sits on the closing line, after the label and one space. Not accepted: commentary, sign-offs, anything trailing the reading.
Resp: 11:21:34
